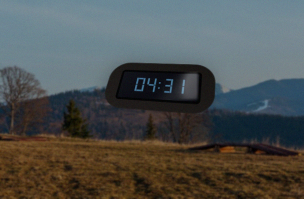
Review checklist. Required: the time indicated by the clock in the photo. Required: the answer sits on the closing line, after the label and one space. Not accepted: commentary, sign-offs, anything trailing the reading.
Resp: 4:31
